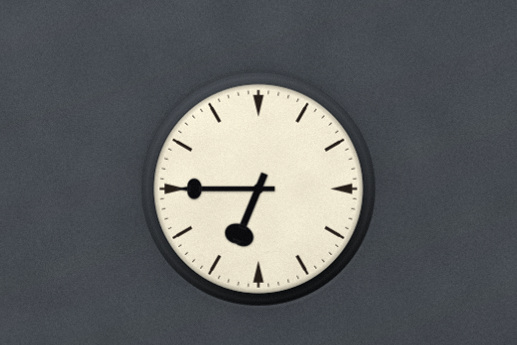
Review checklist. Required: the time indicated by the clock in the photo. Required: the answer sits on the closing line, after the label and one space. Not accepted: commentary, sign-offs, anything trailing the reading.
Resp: 6:45
